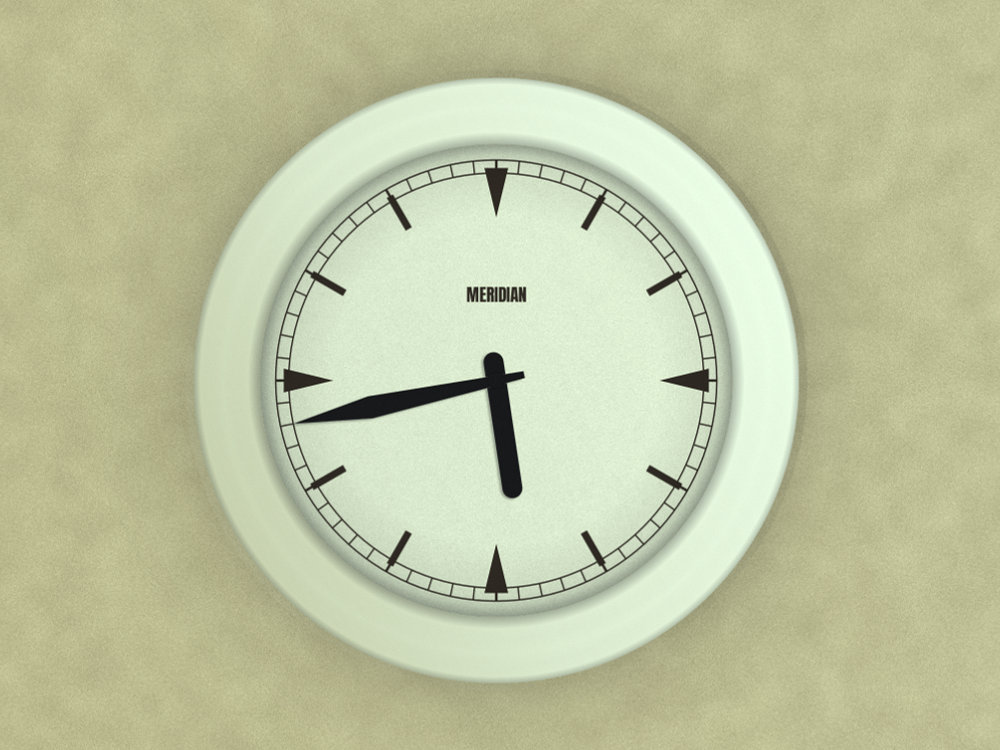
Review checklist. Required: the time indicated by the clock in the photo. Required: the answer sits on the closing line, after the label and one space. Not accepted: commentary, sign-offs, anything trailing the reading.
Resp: 5:43
